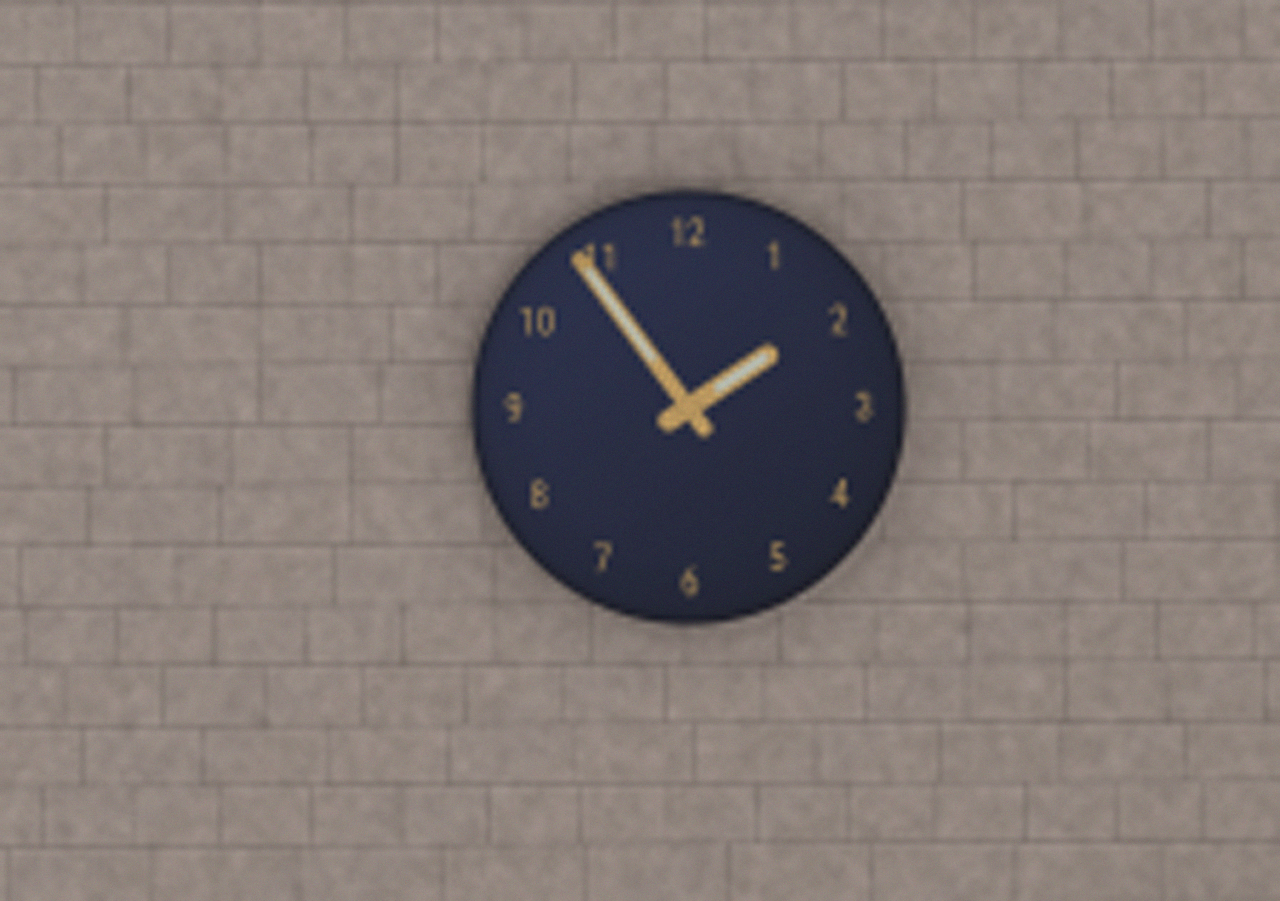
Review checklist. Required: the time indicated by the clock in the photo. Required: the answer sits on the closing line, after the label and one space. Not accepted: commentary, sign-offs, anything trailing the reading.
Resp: 1:54
